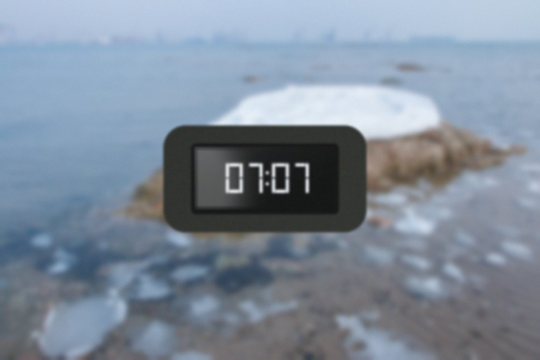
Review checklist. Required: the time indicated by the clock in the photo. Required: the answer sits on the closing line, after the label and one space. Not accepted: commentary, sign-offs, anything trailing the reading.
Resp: 7:07
